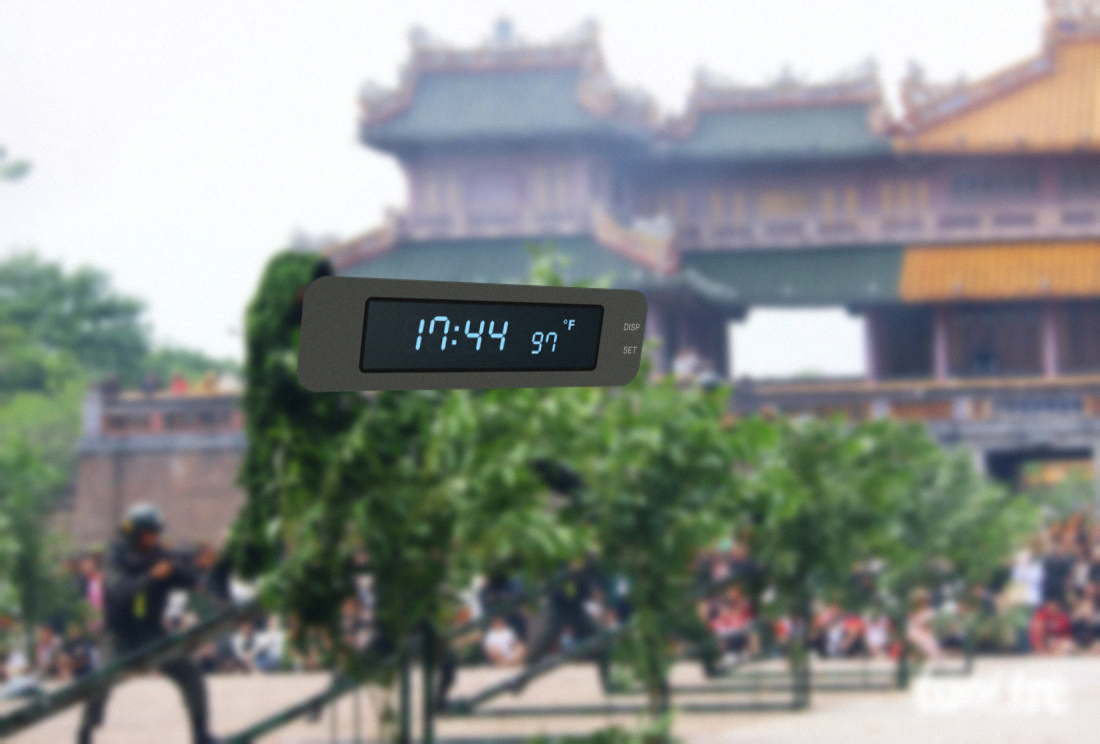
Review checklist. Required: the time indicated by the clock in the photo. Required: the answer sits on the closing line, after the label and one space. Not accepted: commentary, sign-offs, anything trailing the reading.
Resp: 17:44
